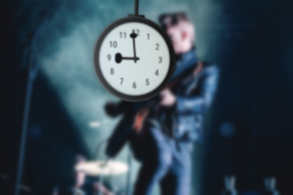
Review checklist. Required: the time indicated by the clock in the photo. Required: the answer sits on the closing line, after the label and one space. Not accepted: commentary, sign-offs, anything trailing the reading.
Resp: 8:59
